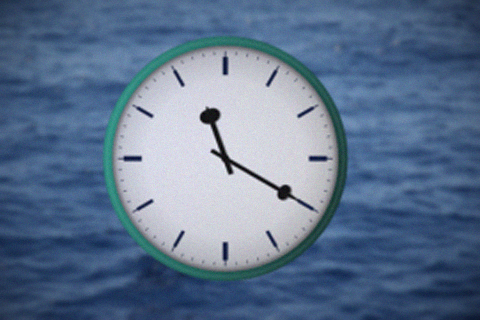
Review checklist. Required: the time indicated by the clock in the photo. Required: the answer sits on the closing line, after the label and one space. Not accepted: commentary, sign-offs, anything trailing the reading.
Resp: 11:20
